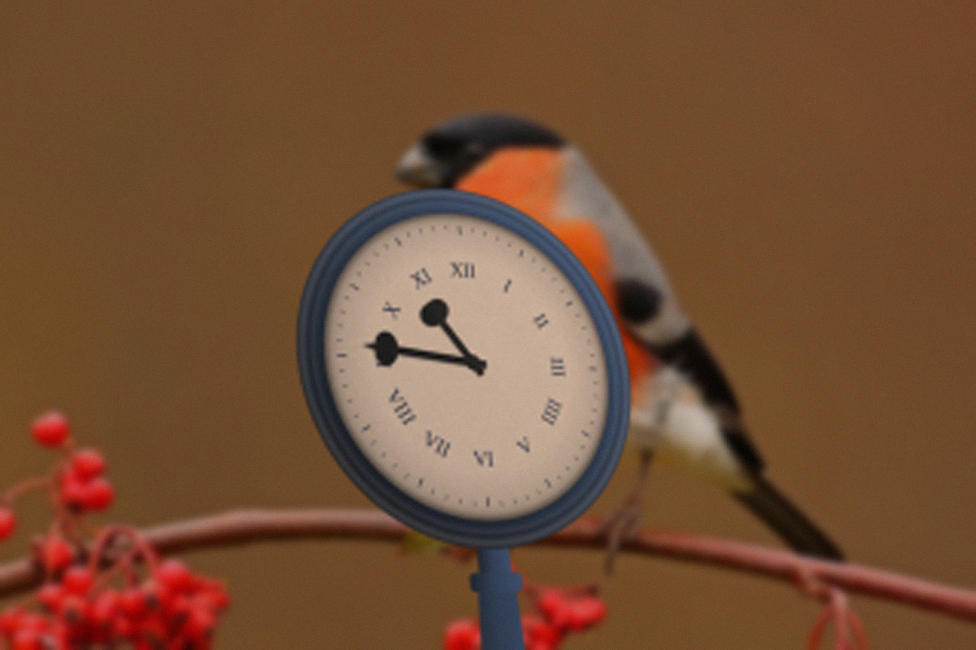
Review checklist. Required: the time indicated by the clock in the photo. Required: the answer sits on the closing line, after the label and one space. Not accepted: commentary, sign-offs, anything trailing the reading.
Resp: 10:46
